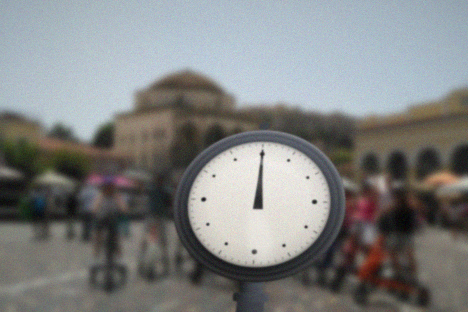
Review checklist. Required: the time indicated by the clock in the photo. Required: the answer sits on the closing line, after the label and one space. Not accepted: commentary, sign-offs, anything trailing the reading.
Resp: 12:00
